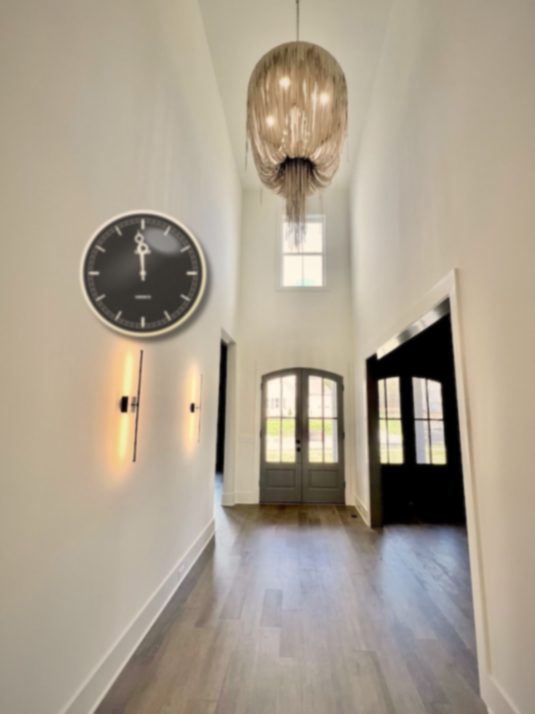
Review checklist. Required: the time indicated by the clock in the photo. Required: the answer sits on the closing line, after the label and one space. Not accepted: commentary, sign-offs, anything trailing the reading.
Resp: 11:59
